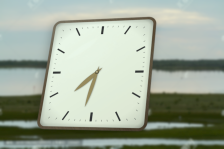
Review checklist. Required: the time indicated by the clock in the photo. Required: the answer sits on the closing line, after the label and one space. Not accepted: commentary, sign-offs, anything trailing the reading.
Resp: 7:32
